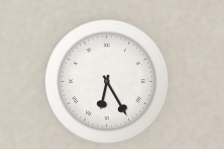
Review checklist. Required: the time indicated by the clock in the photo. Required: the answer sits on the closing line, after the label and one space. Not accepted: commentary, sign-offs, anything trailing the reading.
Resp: 6:25
